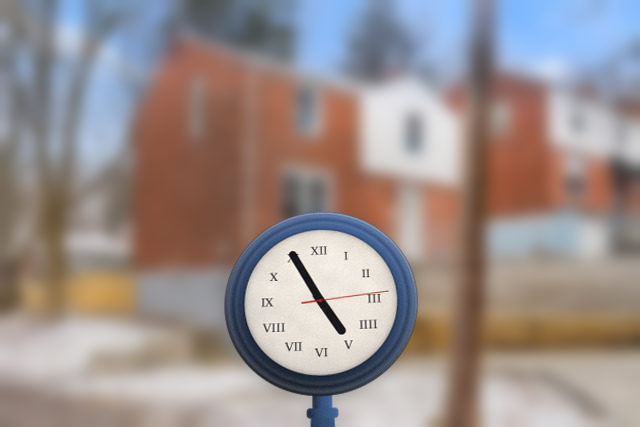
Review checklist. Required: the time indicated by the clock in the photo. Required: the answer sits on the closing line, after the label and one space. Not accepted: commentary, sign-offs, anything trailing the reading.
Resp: 4:55:14
